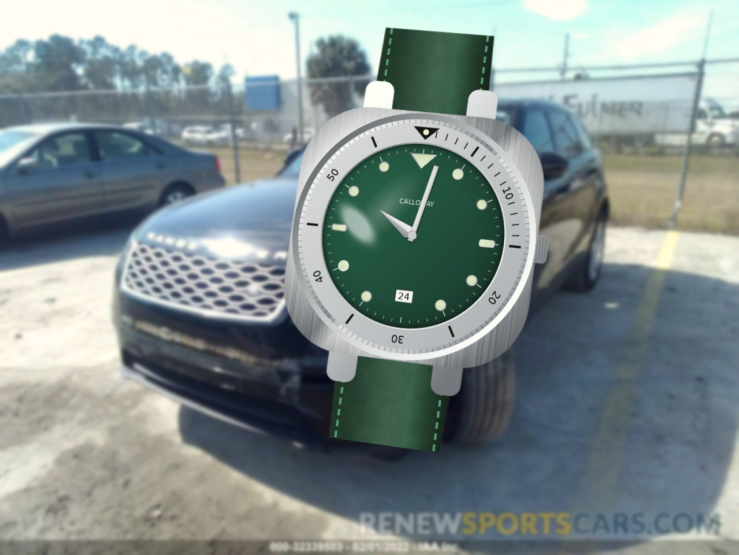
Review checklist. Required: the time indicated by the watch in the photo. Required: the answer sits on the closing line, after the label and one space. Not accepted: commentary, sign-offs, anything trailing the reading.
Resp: 10:02
